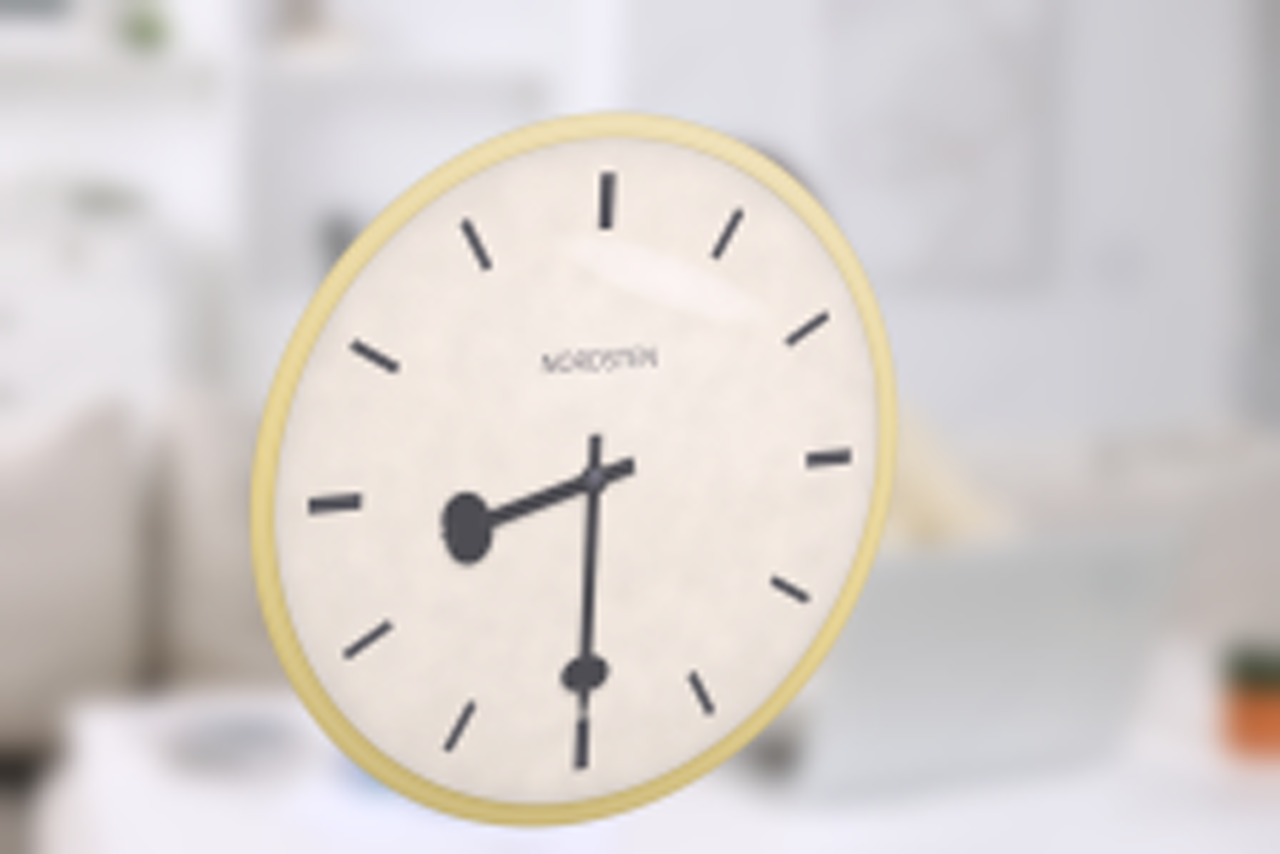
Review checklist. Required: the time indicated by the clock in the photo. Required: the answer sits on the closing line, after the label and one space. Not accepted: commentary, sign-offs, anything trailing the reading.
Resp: 8:30
